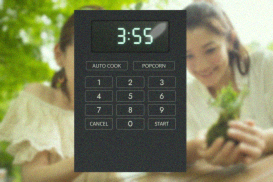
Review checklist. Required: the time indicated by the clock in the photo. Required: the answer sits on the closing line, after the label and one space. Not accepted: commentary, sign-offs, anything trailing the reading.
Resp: 3:55
